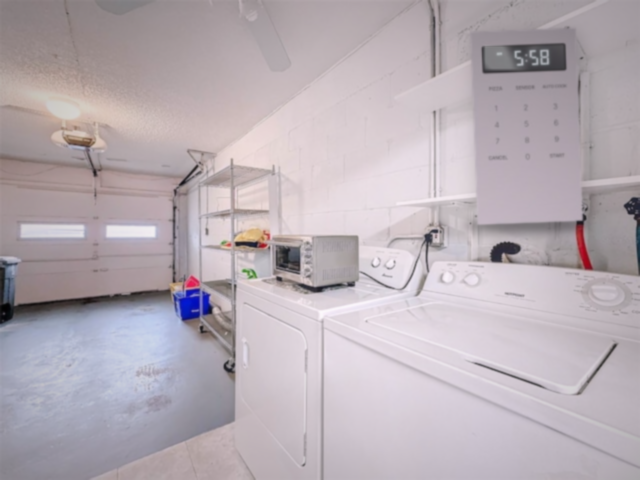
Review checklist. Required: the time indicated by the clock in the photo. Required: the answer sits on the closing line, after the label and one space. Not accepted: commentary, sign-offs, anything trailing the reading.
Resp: 5:58
